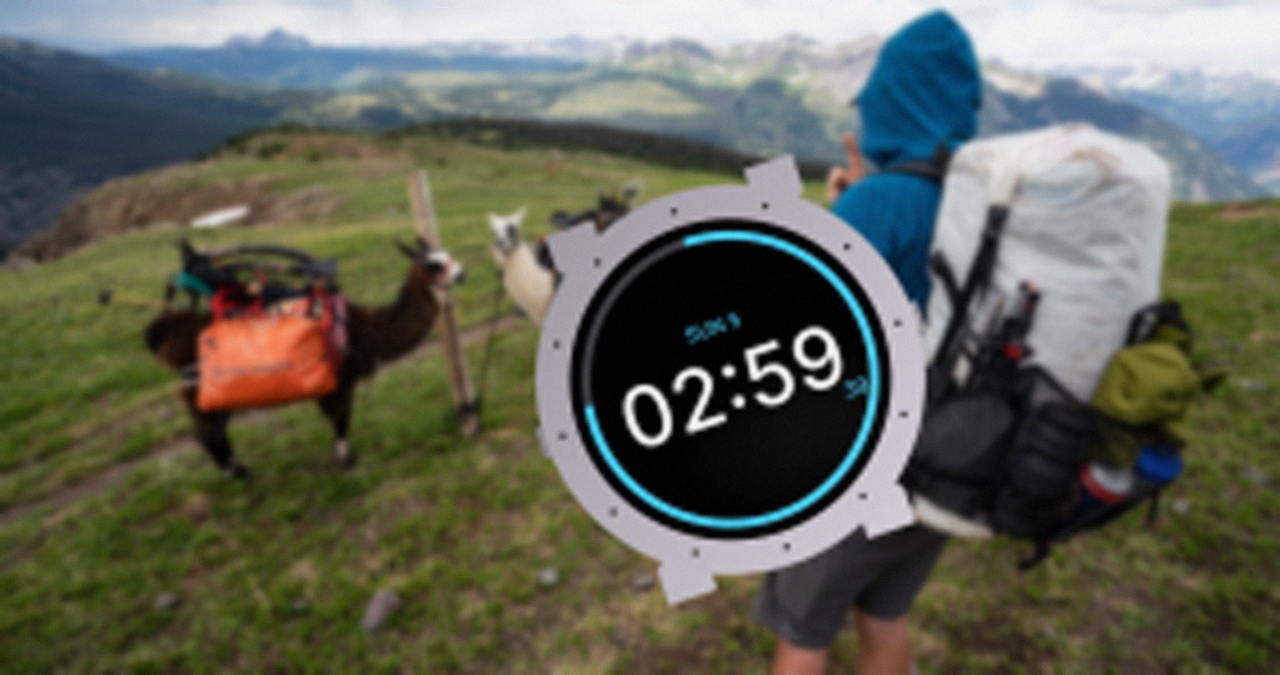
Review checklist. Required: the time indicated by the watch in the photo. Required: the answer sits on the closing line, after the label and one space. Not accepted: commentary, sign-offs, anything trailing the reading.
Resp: 2:59
